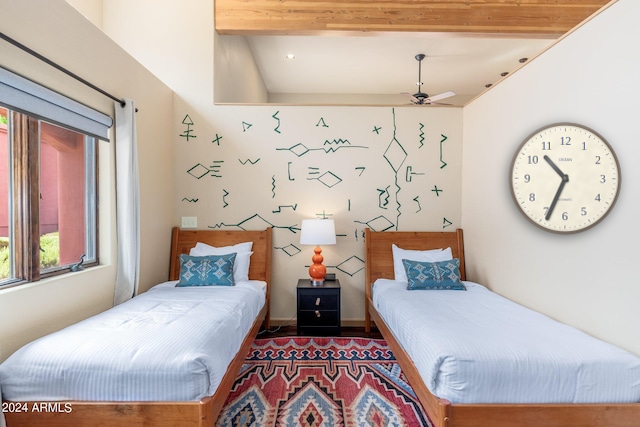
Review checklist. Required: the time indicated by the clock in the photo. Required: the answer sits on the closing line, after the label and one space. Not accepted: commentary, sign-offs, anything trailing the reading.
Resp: 10:34
